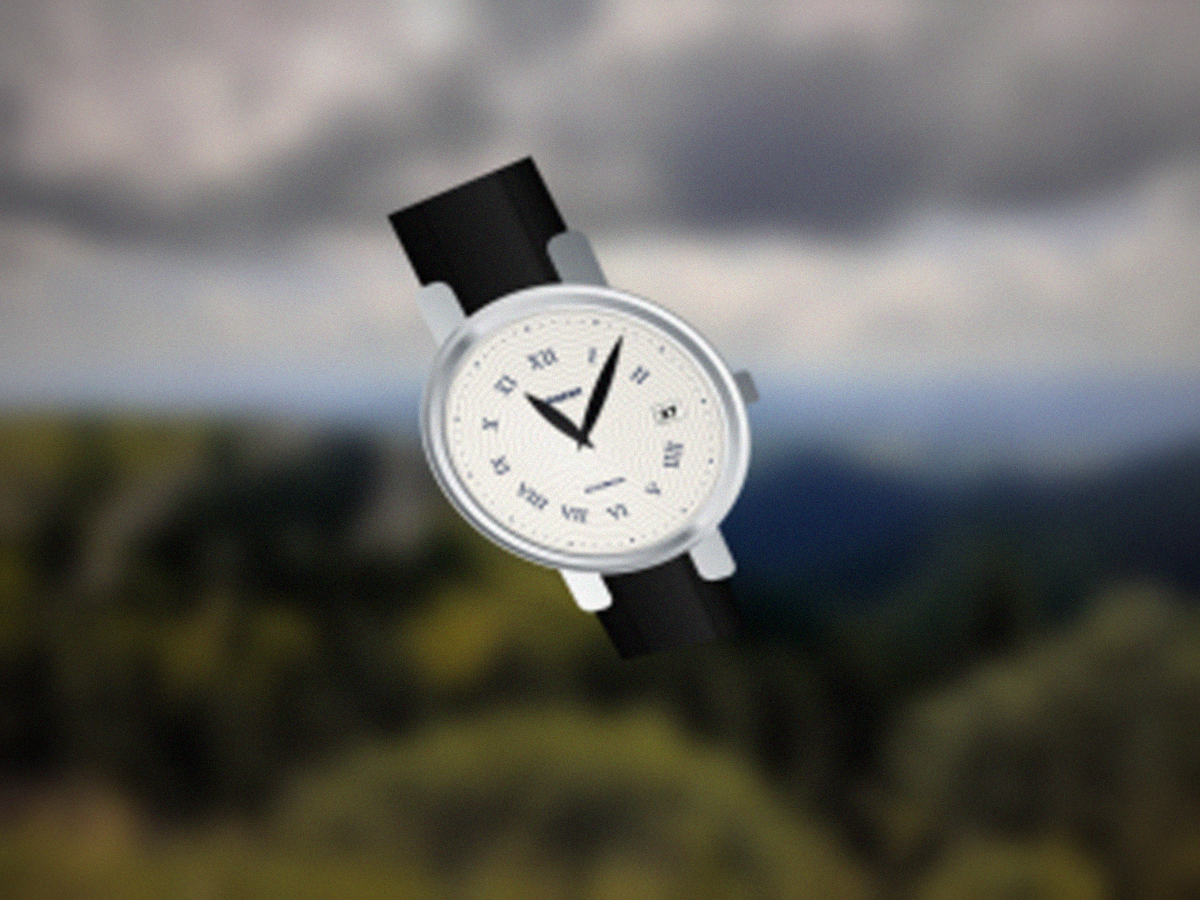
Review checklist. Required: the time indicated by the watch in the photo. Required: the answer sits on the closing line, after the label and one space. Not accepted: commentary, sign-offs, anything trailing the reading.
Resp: 11:07
